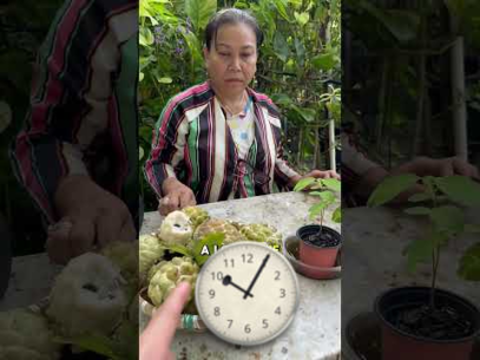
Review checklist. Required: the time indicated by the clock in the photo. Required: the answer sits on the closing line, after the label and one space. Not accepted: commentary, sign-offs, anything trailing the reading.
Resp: 10:05
